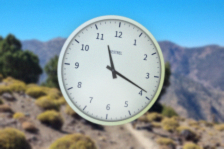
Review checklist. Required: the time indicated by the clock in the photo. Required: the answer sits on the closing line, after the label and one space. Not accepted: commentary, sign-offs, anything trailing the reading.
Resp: 11:19
